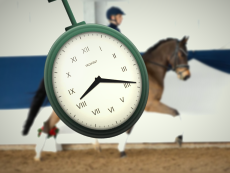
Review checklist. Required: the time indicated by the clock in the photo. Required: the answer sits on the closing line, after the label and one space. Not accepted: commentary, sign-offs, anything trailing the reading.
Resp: 8:19
